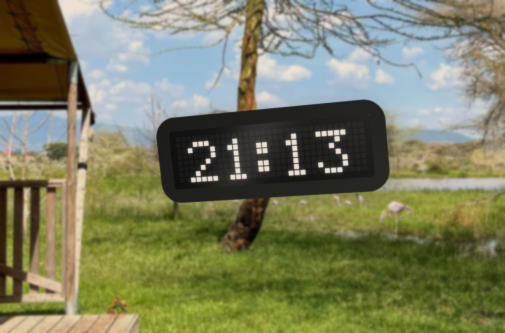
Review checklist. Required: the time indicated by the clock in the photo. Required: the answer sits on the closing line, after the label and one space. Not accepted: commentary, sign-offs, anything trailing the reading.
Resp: 21:13
